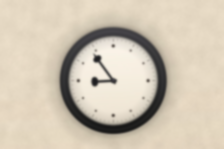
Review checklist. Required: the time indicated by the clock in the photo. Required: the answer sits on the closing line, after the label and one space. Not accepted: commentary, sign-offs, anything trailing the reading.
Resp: 8:54
